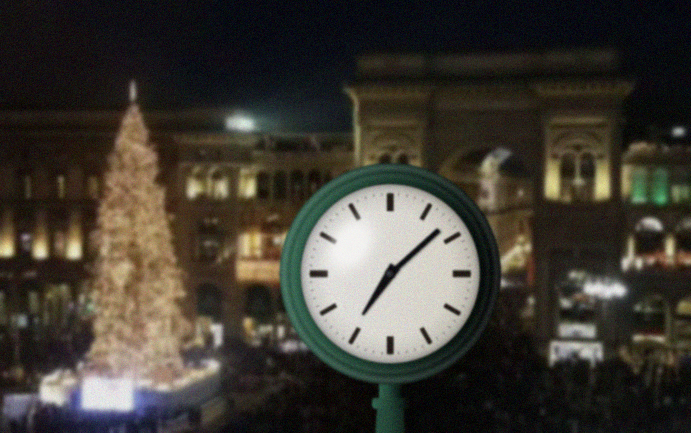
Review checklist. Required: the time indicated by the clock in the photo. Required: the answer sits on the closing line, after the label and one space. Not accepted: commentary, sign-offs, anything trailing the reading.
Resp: 7:08
